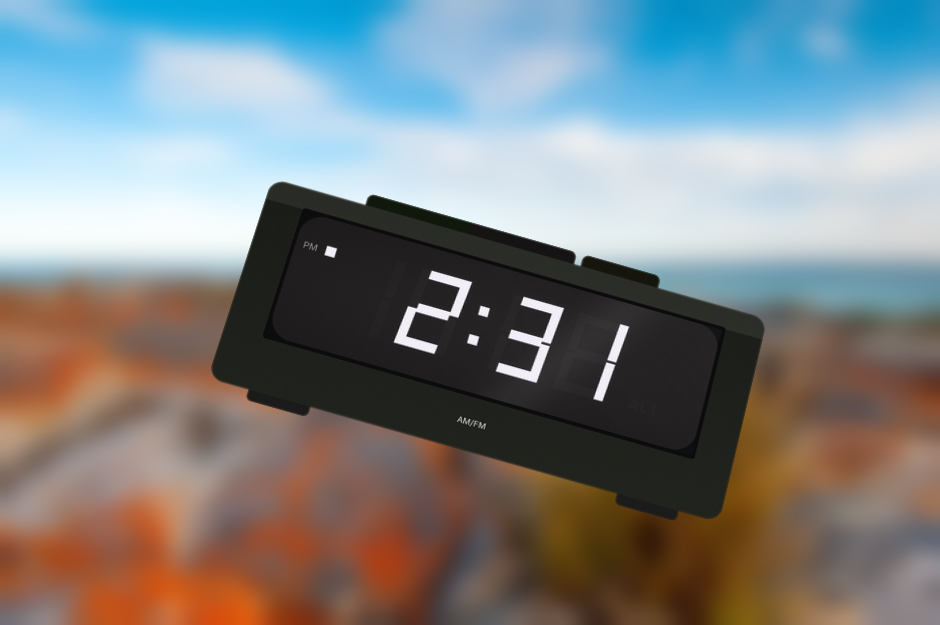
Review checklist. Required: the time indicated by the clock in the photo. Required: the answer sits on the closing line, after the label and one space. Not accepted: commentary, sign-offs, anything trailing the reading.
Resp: 2:31
